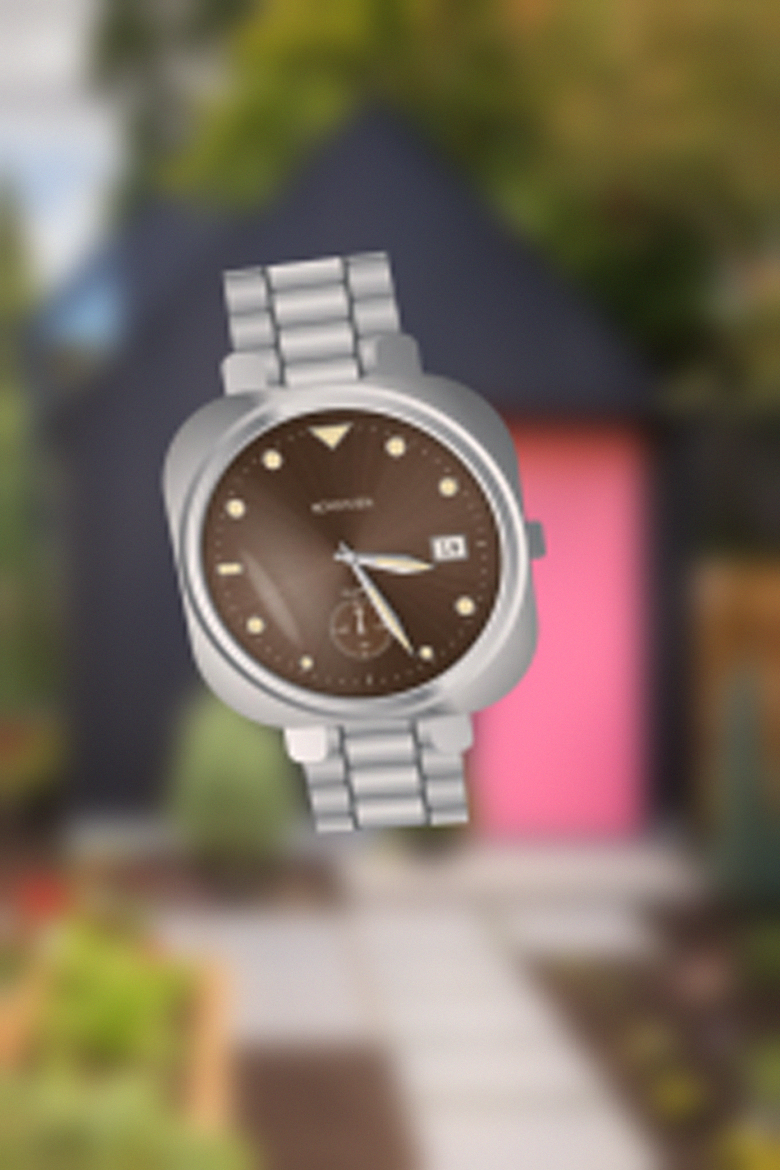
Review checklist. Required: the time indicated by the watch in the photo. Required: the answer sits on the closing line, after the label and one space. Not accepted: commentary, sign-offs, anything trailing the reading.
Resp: 3:26
